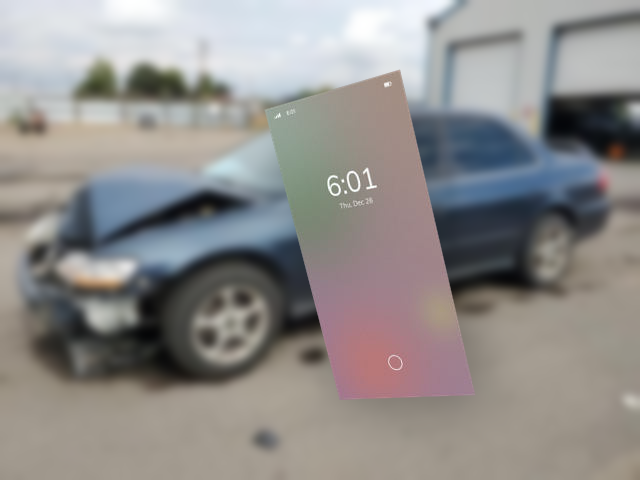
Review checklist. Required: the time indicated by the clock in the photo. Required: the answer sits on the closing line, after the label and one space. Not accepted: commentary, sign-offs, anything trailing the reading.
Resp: 6:01
